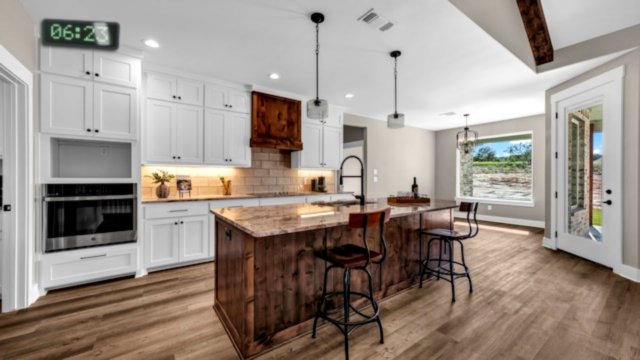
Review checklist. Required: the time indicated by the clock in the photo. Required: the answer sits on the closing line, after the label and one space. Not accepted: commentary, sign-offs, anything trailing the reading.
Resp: 6:23
